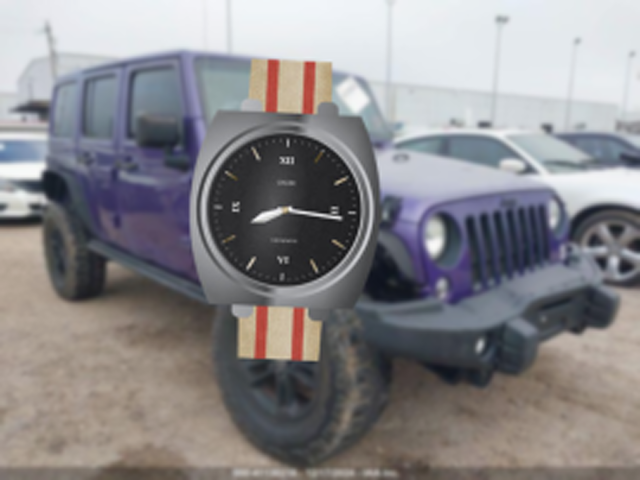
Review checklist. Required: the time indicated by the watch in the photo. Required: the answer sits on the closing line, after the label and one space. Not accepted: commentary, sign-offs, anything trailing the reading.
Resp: 8:16
